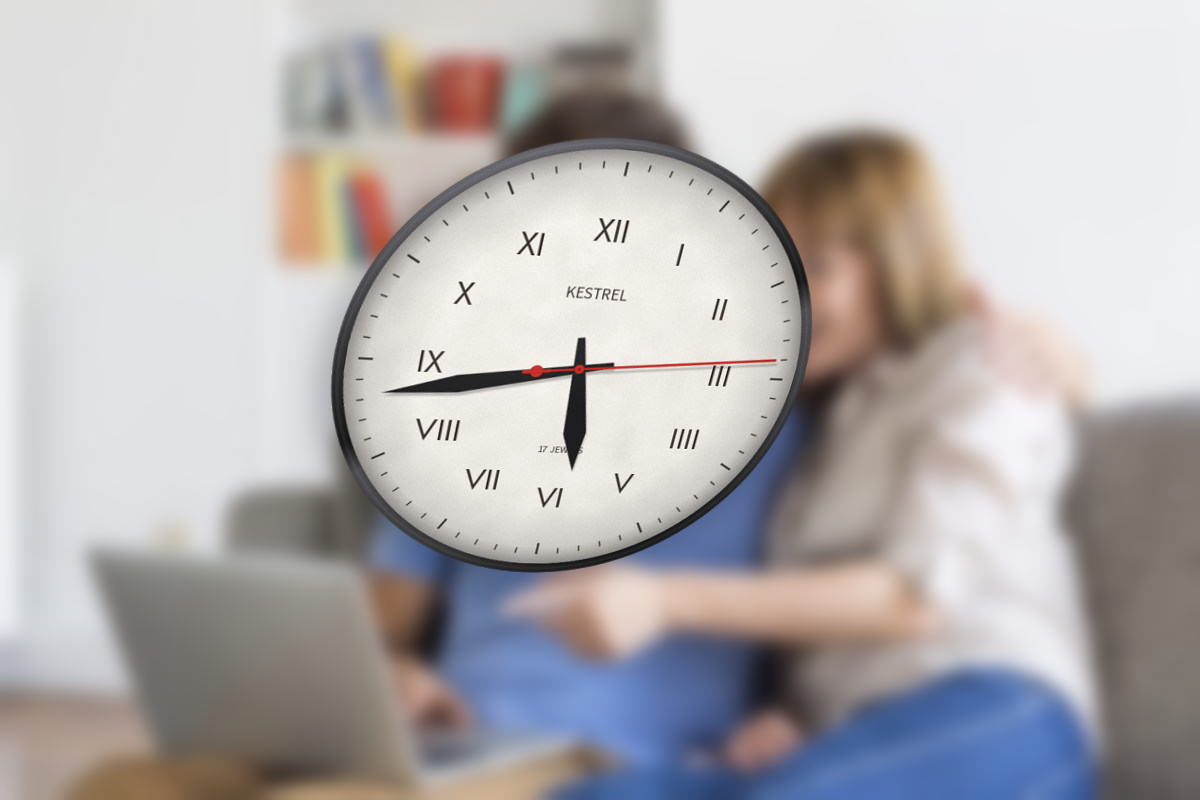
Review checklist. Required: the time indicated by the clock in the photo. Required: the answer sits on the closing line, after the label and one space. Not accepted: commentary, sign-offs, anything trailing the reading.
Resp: 5:43:14
